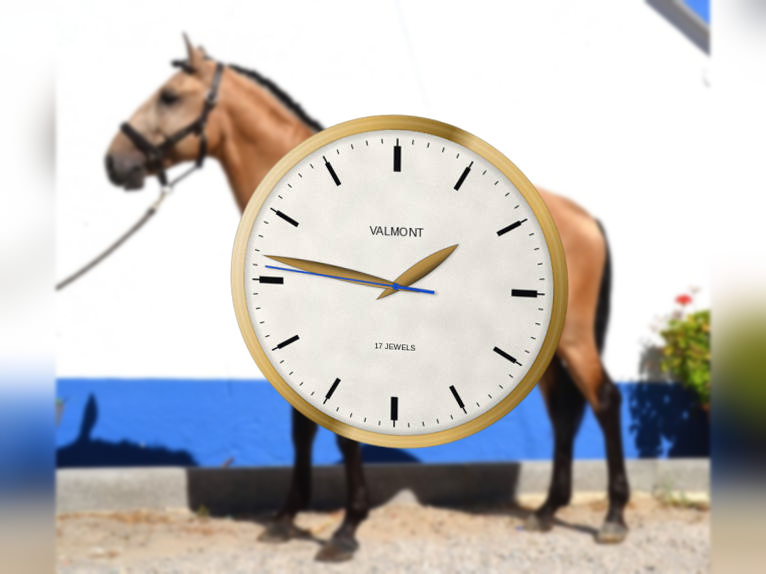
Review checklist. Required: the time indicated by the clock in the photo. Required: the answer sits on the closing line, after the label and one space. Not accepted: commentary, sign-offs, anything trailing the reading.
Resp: 1:46:46
